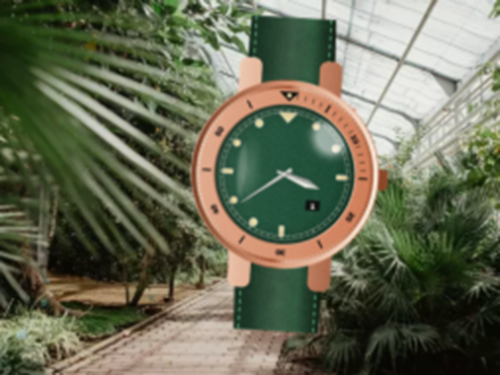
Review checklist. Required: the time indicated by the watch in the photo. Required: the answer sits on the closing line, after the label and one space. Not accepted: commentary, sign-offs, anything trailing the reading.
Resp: 3:39
